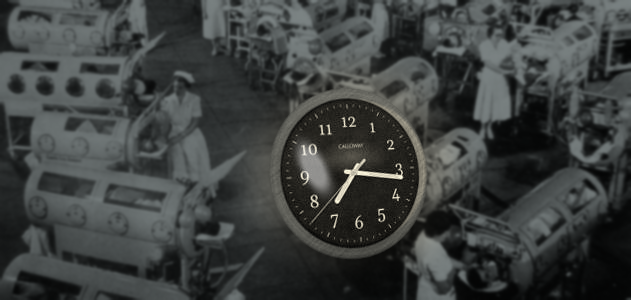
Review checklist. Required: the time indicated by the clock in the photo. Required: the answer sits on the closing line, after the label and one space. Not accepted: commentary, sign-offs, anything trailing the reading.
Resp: 7:16:38
